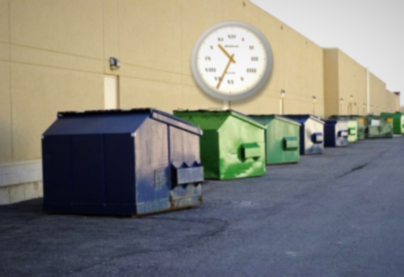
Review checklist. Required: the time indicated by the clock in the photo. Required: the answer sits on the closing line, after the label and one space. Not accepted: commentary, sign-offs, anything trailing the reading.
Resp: 10:34
